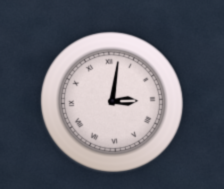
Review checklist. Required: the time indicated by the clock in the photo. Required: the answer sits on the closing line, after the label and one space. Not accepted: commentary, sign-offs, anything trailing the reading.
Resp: 3:02
